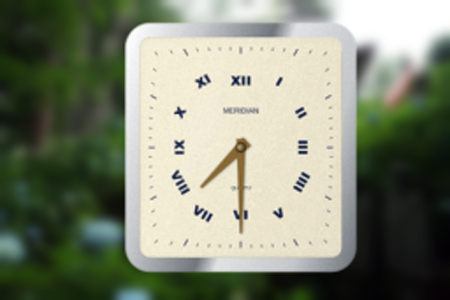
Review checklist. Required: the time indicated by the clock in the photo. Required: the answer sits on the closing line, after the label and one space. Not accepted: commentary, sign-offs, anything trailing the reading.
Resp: 7:30
